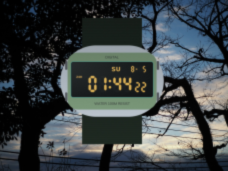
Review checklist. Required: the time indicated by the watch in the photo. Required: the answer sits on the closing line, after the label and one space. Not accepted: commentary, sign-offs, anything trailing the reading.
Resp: 1:44:22
